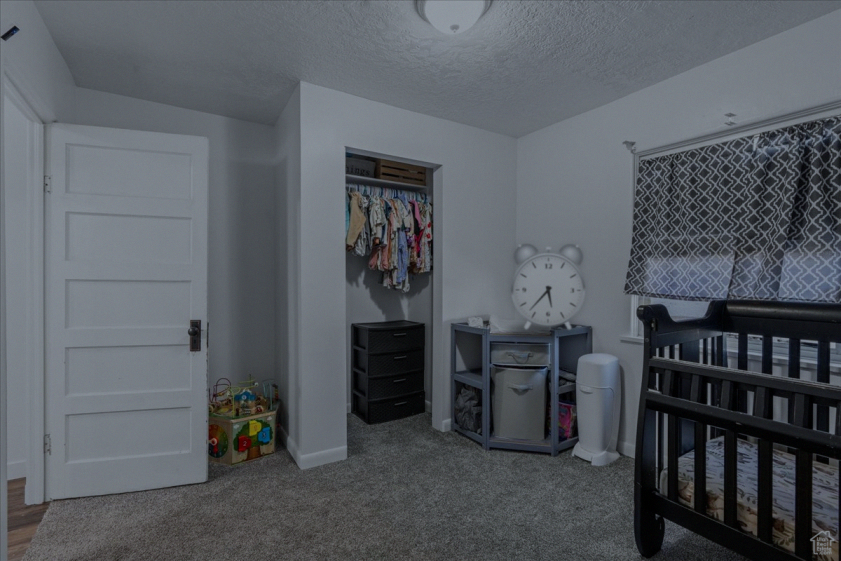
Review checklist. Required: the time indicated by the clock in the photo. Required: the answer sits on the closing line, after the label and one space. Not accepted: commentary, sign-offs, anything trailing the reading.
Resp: 5:37
